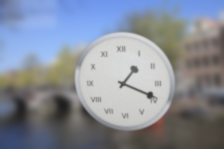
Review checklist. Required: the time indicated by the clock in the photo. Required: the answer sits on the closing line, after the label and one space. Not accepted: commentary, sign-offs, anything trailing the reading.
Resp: 1:19
